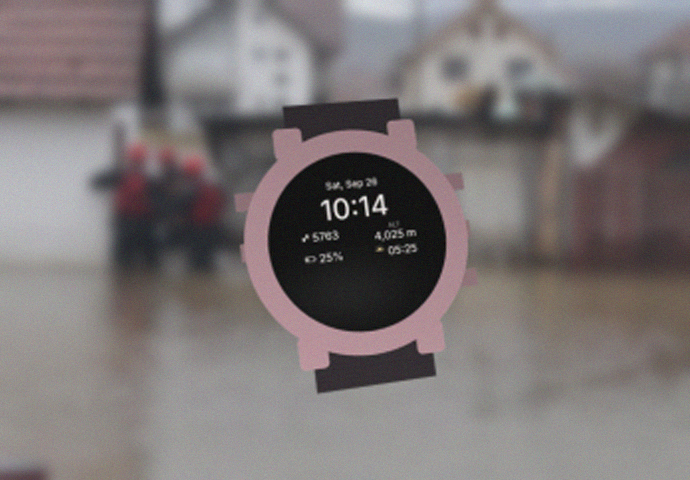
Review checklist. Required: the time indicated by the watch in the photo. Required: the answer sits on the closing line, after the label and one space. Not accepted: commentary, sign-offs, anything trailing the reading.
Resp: 10:14
